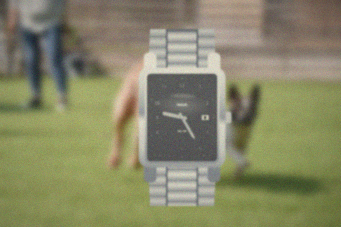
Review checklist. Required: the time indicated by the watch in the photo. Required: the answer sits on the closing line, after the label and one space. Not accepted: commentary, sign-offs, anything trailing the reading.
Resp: 9:25
